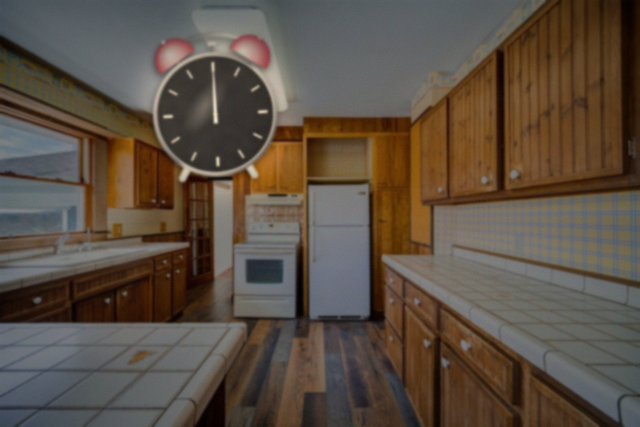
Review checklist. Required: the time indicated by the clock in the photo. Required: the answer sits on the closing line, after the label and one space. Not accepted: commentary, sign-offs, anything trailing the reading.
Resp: 12:00
